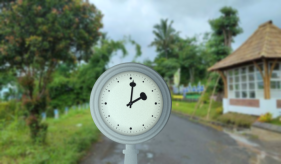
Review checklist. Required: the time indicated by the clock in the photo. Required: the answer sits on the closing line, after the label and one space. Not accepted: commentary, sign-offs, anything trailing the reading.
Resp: 2:01
